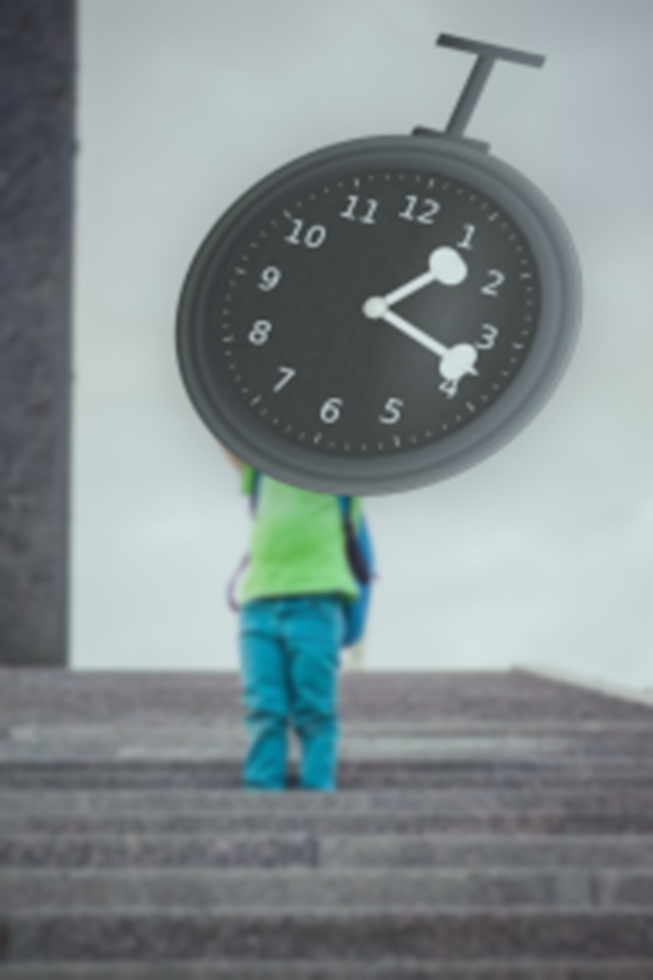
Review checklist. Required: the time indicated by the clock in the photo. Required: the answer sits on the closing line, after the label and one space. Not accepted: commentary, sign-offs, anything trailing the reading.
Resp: 1:18
